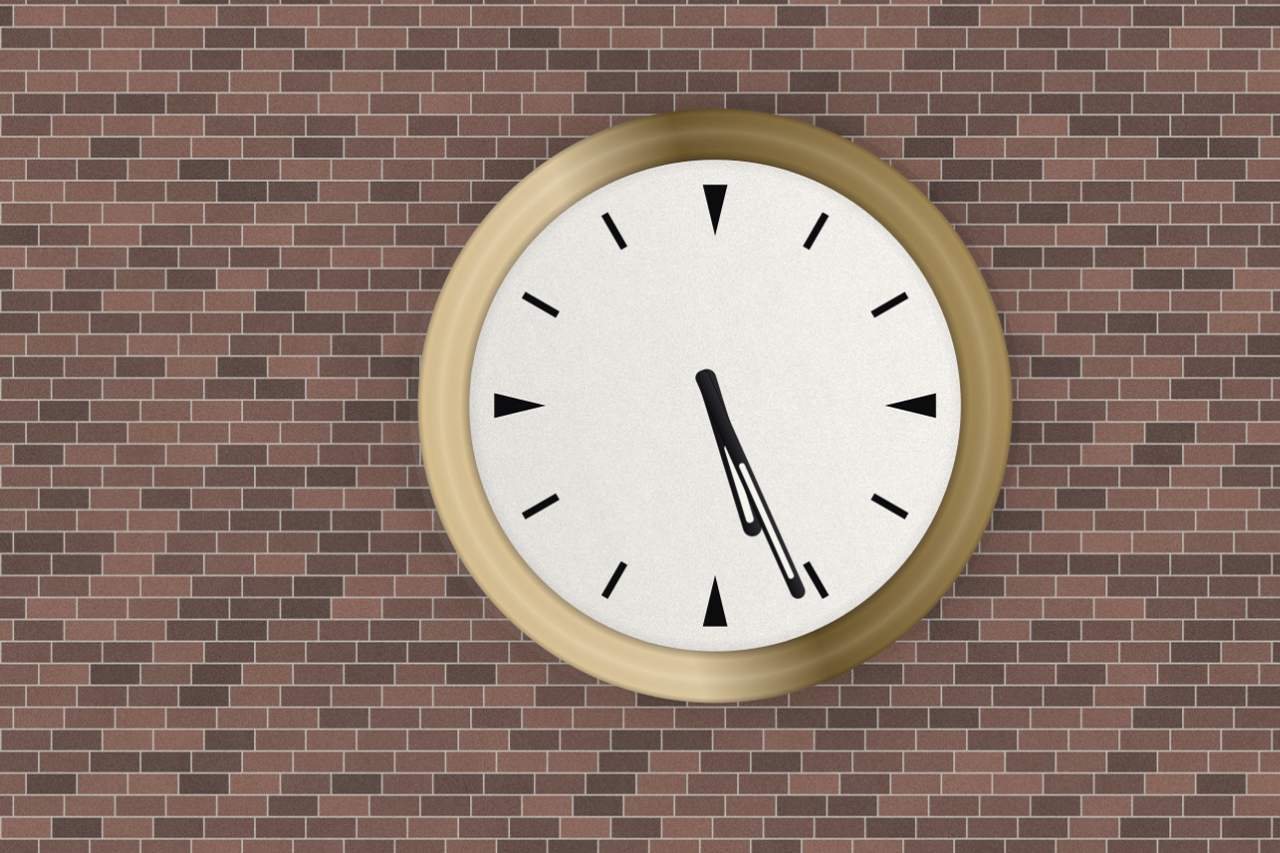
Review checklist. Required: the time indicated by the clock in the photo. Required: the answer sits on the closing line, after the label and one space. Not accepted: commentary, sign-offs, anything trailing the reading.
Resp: 5:26
